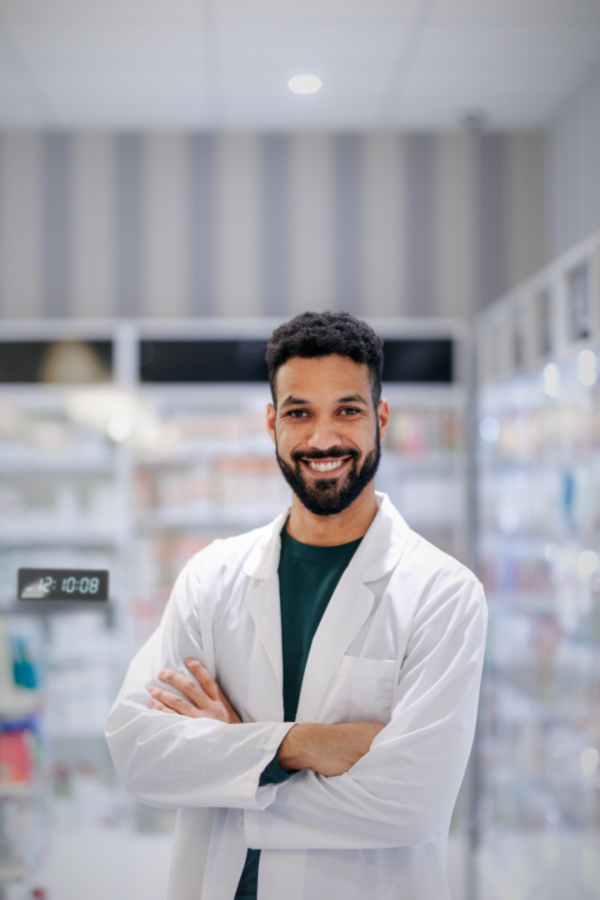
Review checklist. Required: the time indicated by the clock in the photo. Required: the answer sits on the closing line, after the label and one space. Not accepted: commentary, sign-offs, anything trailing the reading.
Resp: 12:10:08
